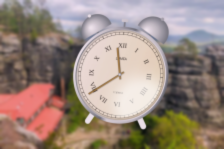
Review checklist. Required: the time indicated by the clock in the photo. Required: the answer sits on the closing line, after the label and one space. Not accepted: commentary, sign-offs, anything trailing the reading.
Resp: 11:39
